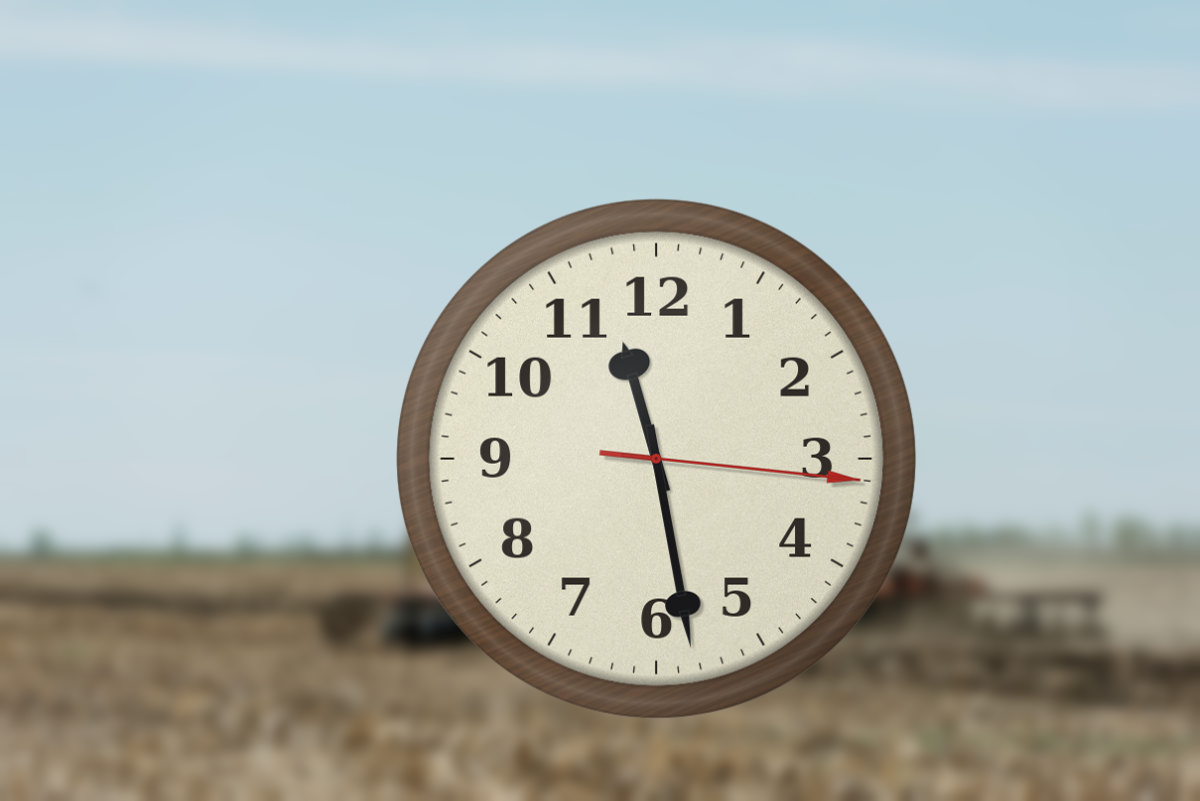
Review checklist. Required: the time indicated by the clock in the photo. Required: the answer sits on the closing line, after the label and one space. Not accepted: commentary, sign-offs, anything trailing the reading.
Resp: 11:28:16
